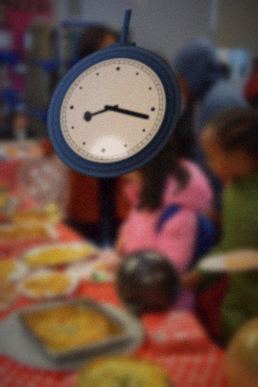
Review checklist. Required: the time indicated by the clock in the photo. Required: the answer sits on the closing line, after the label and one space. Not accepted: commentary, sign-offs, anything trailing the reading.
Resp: 8:17
